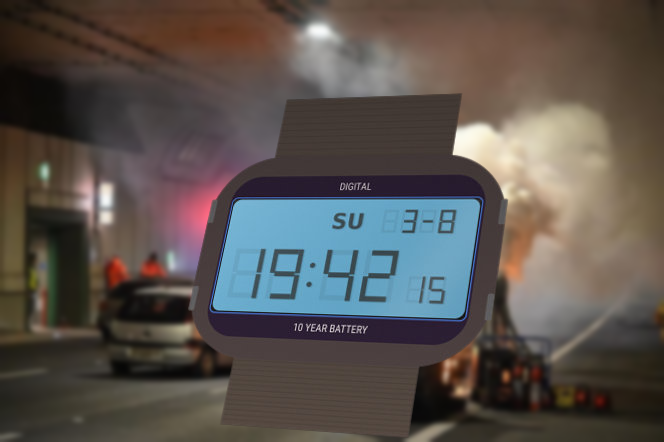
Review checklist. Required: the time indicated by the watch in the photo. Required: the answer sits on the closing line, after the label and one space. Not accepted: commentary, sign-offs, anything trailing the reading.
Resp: 19:42:15
